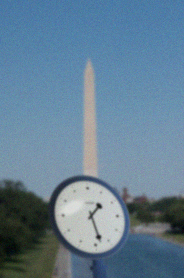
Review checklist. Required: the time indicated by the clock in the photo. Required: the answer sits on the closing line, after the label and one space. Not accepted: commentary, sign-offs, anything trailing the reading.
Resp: 1:28
